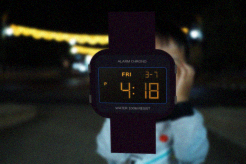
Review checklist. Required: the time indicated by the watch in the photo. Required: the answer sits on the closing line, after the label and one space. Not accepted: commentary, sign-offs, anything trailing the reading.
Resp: 4:18
